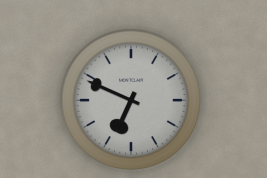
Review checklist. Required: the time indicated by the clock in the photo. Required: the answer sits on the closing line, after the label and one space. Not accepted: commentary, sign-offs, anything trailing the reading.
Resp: 6:49
